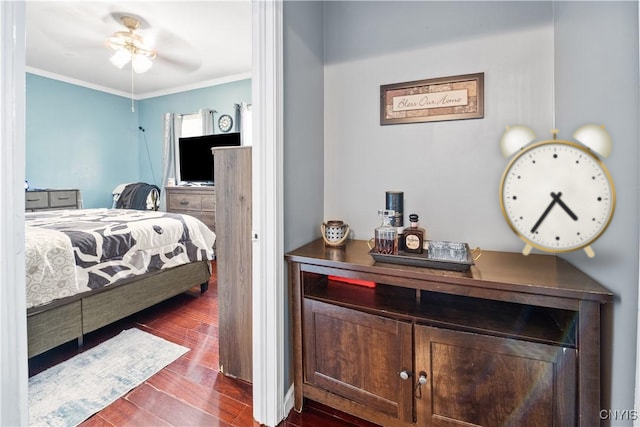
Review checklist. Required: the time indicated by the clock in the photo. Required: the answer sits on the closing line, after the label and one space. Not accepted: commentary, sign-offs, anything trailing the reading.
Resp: 4:36
